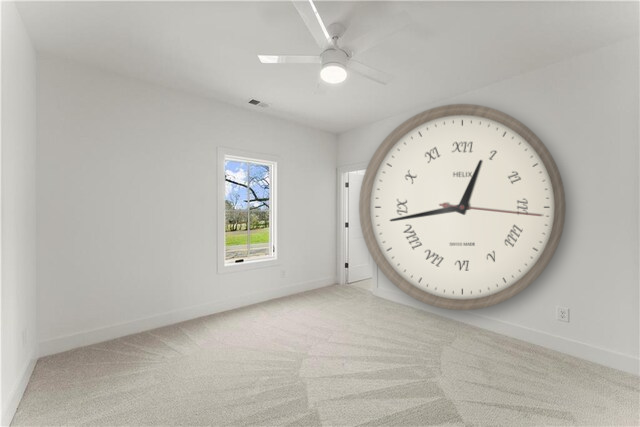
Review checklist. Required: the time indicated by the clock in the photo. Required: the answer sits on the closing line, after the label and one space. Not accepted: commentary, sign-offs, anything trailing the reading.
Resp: 12:43:16
